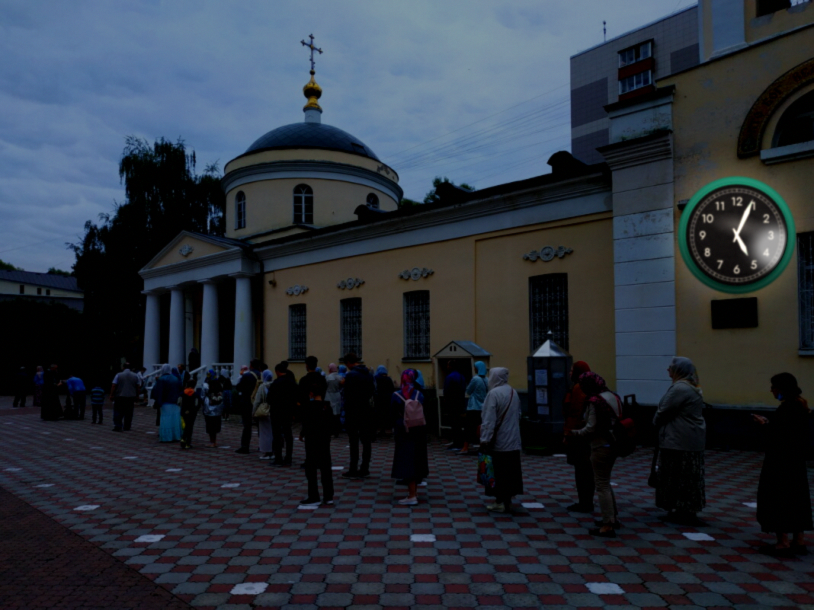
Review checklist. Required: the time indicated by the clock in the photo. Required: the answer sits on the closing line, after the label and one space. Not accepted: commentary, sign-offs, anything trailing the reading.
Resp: 5:04
